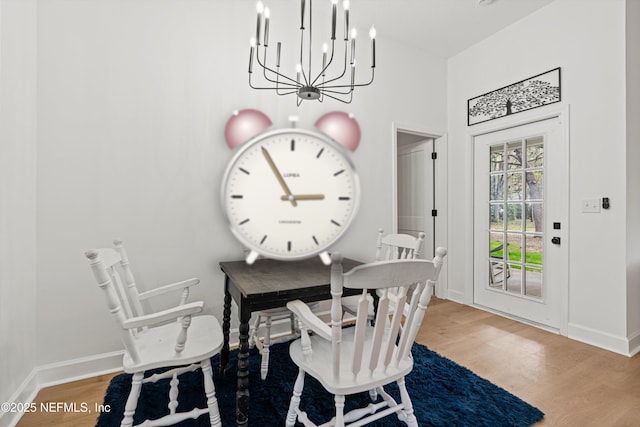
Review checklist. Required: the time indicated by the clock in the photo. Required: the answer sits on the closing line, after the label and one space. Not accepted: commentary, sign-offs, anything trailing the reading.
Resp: 2:55
